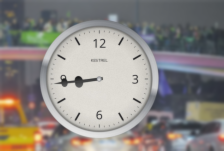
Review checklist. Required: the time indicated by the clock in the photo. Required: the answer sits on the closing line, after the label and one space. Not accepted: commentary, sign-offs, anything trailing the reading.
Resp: 8:44
